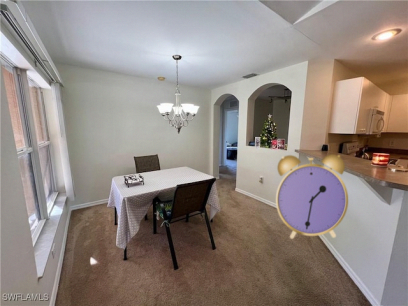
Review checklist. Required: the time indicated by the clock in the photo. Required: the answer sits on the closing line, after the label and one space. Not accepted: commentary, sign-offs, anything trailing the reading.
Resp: 1:32
